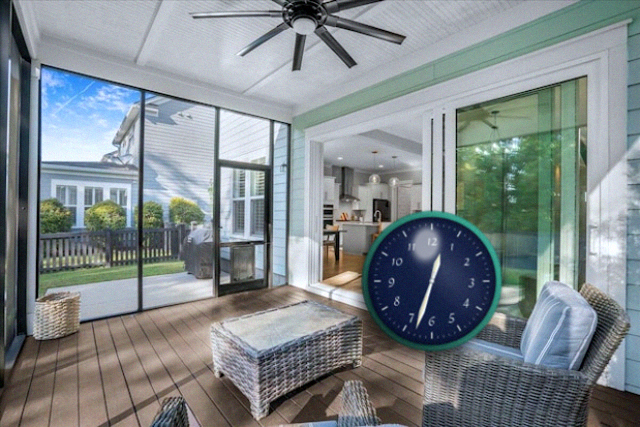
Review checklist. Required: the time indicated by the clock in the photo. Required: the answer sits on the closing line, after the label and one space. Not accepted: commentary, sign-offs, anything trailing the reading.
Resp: 12:33
